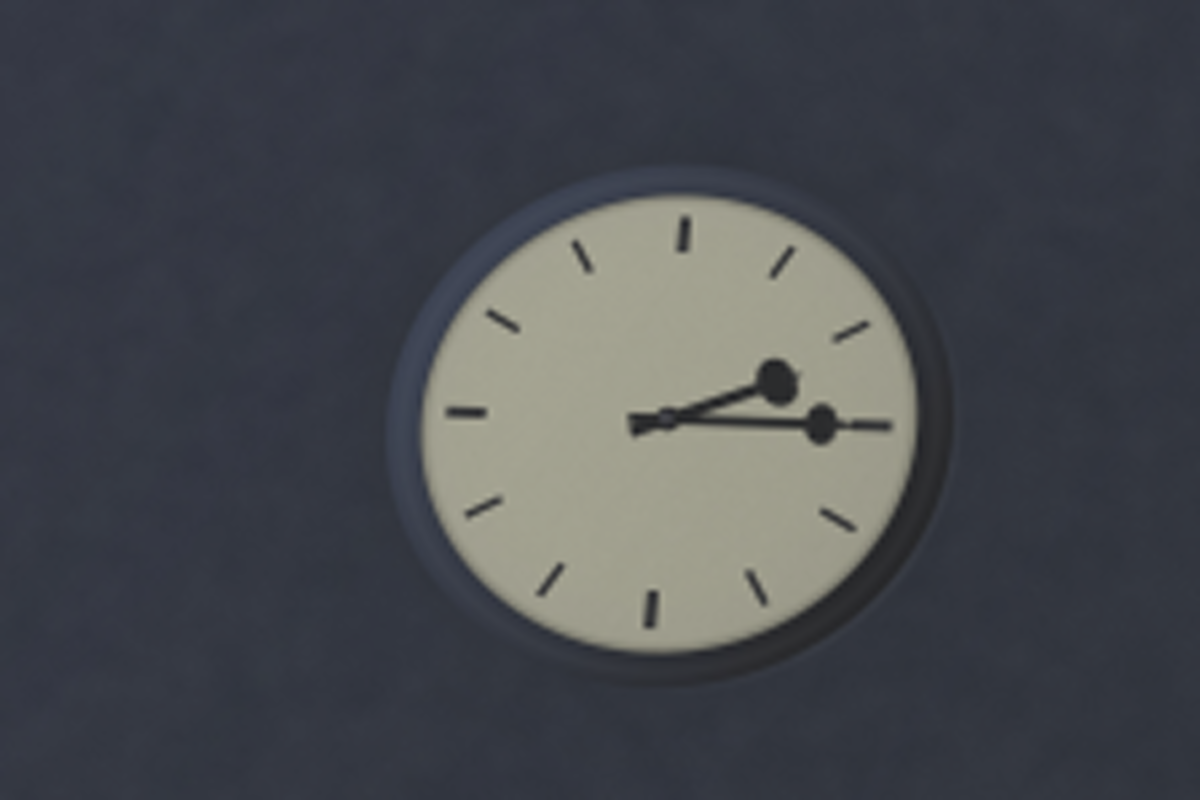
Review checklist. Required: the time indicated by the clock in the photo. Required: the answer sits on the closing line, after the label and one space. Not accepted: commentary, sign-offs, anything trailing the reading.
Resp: 2:15
